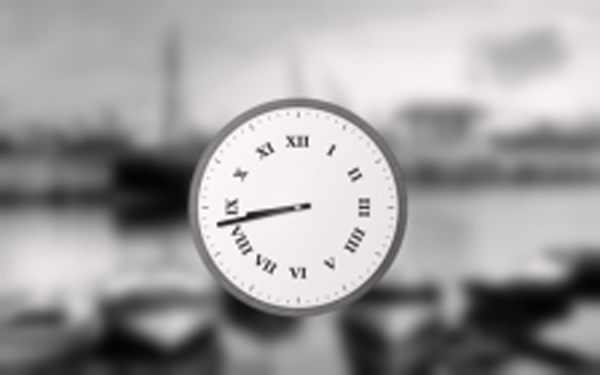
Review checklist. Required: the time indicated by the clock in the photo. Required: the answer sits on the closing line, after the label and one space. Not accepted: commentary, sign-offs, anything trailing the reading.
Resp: 8:43
